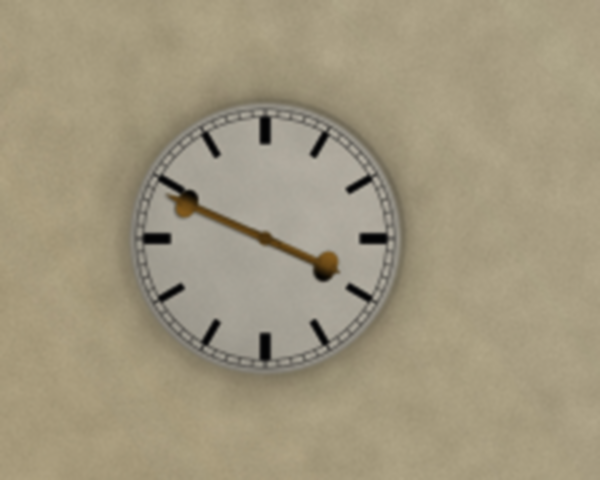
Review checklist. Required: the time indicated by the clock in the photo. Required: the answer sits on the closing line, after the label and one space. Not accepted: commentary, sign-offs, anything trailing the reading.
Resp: 3:49
